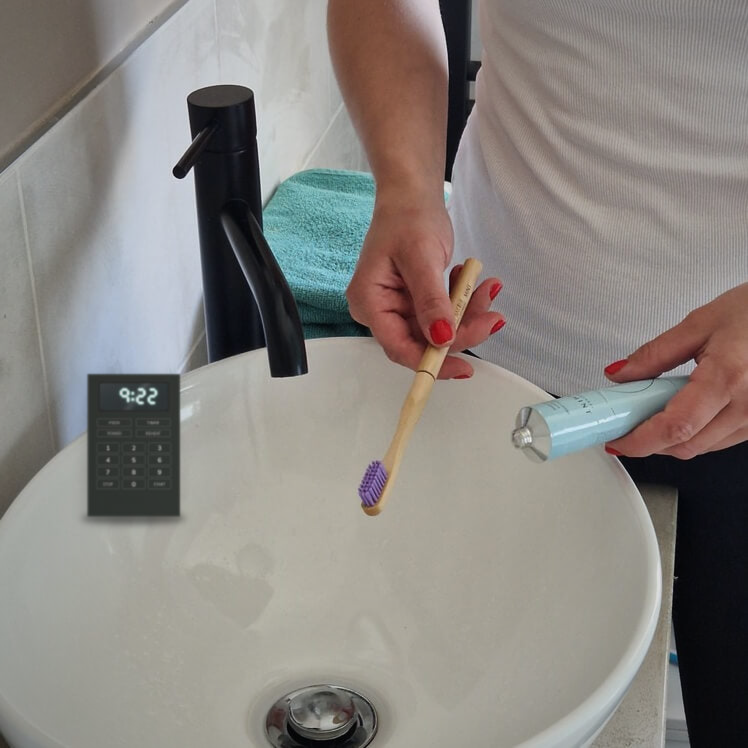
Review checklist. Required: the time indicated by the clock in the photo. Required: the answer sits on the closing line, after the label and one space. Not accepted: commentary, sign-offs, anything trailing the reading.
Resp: 9:22
